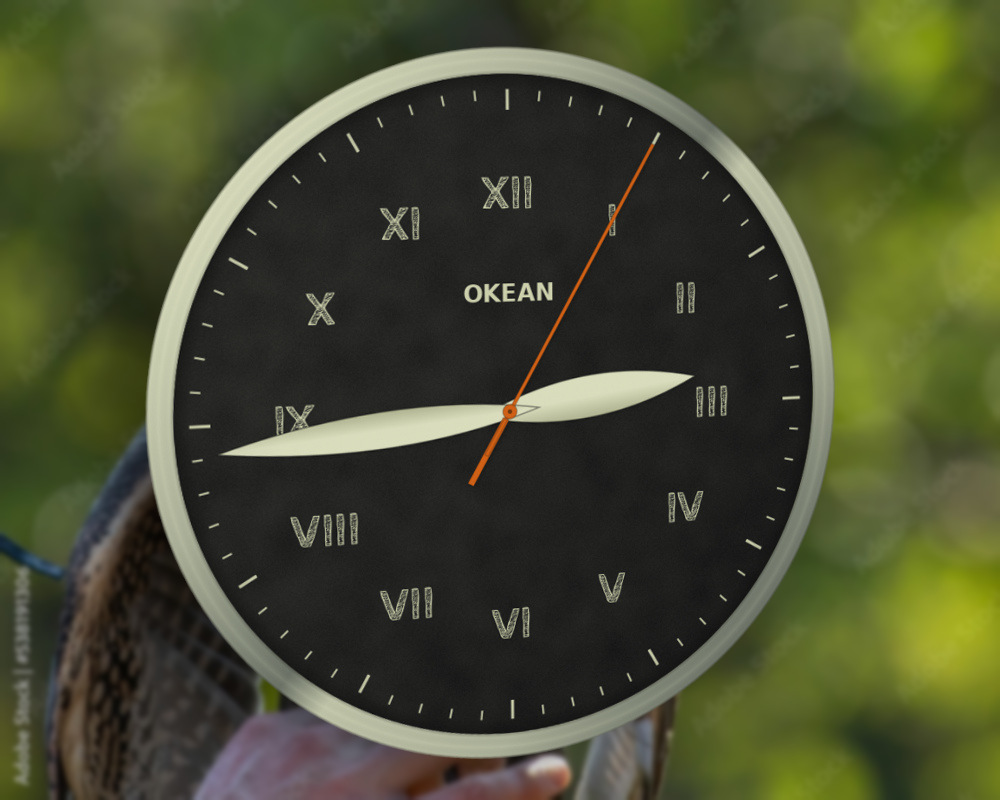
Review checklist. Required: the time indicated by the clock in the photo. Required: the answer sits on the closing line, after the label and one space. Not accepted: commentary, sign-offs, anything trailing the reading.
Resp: 2:44:05
